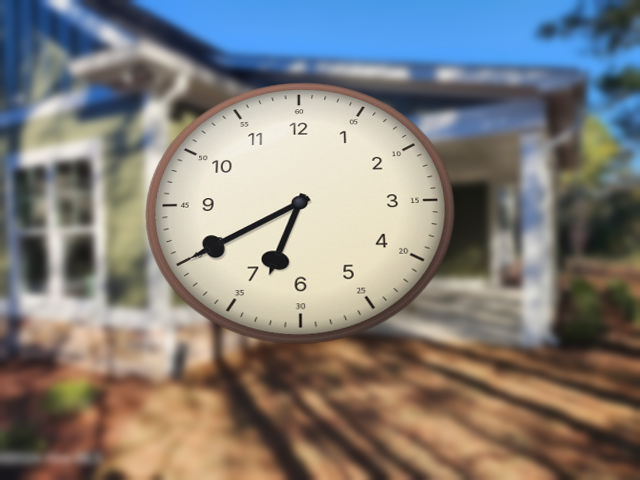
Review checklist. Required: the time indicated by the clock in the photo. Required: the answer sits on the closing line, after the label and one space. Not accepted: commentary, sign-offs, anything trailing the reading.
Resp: 6:40
